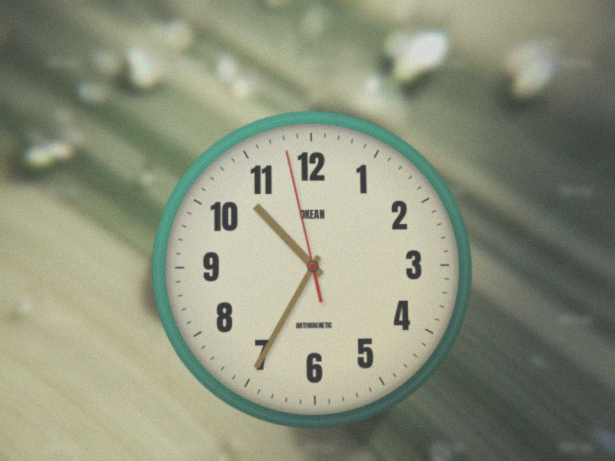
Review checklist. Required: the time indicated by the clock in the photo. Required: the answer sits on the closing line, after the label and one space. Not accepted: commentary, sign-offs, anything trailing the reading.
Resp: 10:34:58
